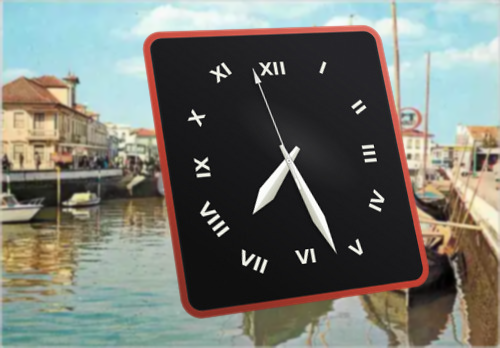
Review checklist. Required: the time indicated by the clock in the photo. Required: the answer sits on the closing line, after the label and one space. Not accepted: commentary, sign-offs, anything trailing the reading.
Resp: 7:26:58
